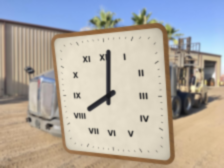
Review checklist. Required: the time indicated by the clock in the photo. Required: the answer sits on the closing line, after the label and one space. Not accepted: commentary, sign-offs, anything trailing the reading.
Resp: 8:01
